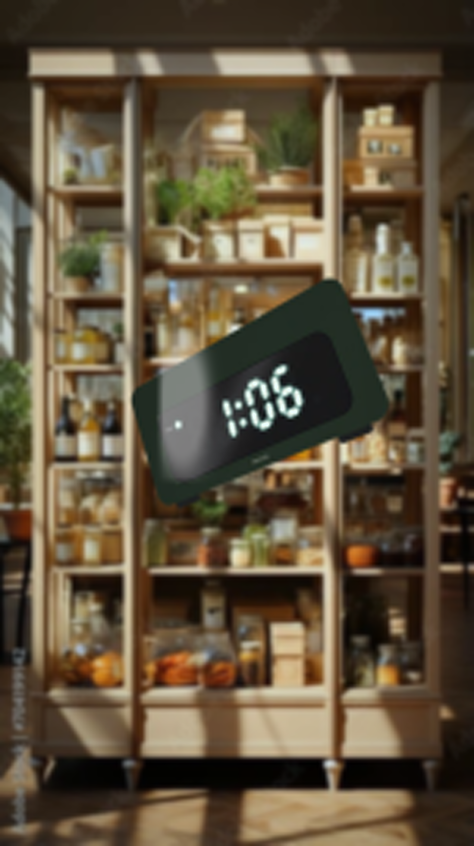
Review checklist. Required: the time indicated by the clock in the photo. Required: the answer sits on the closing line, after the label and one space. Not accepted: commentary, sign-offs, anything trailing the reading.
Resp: 1:06
